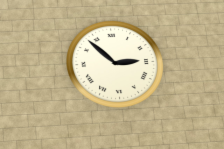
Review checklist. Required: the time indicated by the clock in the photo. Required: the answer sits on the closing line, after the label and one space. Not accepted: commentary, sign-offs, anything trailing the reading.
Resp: 2:53
